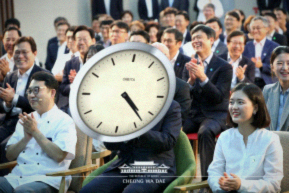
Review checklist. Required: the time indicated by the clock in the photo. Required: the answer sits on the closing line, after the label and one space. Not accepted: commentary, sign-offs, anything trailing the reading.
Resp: 4:23
